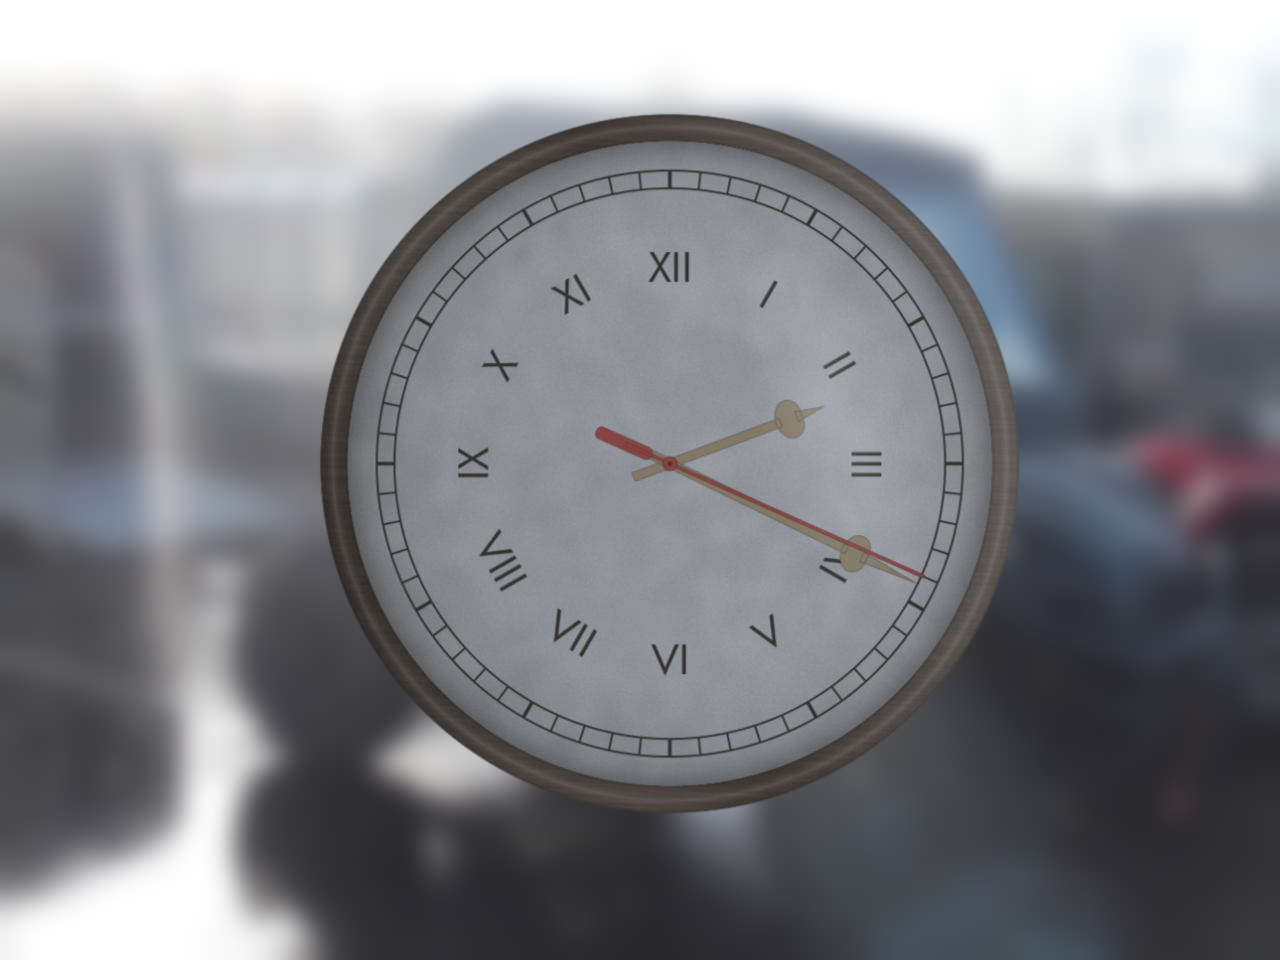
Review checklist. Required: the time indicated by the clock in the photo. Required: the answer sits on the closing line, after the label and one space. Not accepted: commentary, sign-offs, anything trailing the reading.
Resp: 2:19:19
